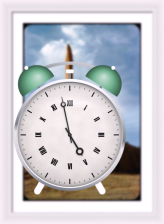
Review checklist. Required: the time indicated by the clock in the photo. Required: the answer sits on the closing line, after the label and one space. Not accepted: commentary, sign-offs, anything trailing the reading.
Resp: 4:58
